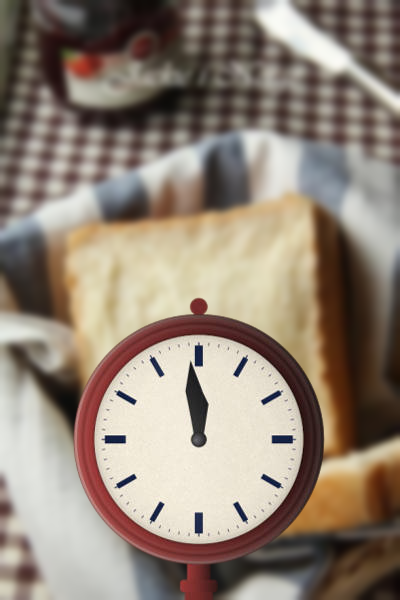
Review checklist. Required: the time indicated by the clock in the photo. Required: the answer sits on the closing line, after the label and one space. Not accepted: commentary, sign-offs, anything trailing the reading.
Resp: 11:59
